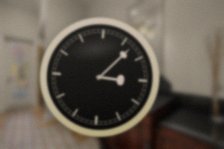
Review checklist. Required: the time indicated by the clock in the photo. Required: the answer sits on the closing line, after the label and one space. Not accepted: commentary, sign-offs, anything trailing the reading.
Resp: 3:07
